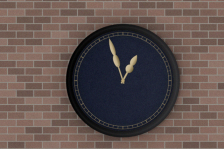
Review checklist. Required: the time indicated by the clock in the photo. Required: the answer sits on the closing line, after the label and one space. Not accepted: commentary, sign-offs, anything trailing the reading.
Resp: 12:57
